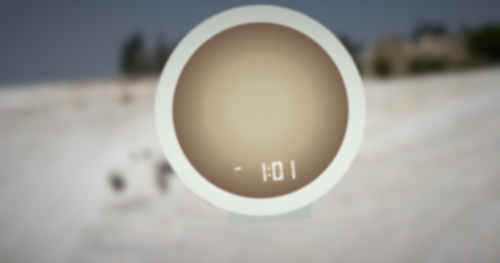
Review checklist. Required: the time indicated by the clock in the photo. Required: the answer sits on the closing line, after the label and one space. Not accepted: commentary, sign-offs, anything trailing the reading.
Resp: 1:01
